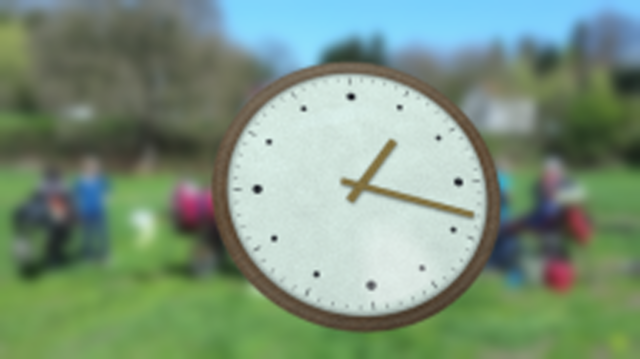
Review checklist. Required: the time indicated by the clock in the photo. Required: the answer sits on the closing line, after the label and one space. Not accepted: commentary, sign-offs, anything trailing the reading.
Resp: 1:18
